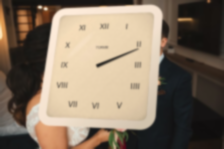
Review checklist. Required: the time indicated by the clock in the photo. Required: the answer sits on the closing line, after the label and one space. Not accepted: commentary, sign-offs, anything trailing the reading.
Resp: 2:11
